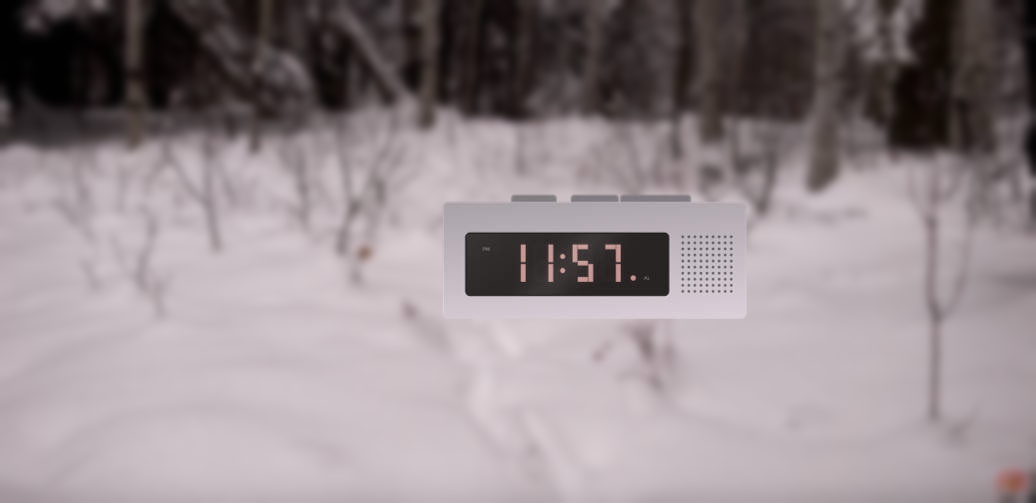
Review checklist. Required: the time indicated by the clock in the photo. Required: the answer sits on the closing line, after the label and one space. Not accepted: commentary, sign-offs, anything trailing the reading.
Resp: 11:57
